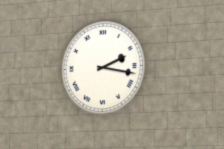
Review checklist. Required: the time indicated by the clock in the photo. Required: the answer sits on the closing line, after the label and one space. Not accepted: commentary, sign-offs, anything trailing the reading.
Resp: 2:17
